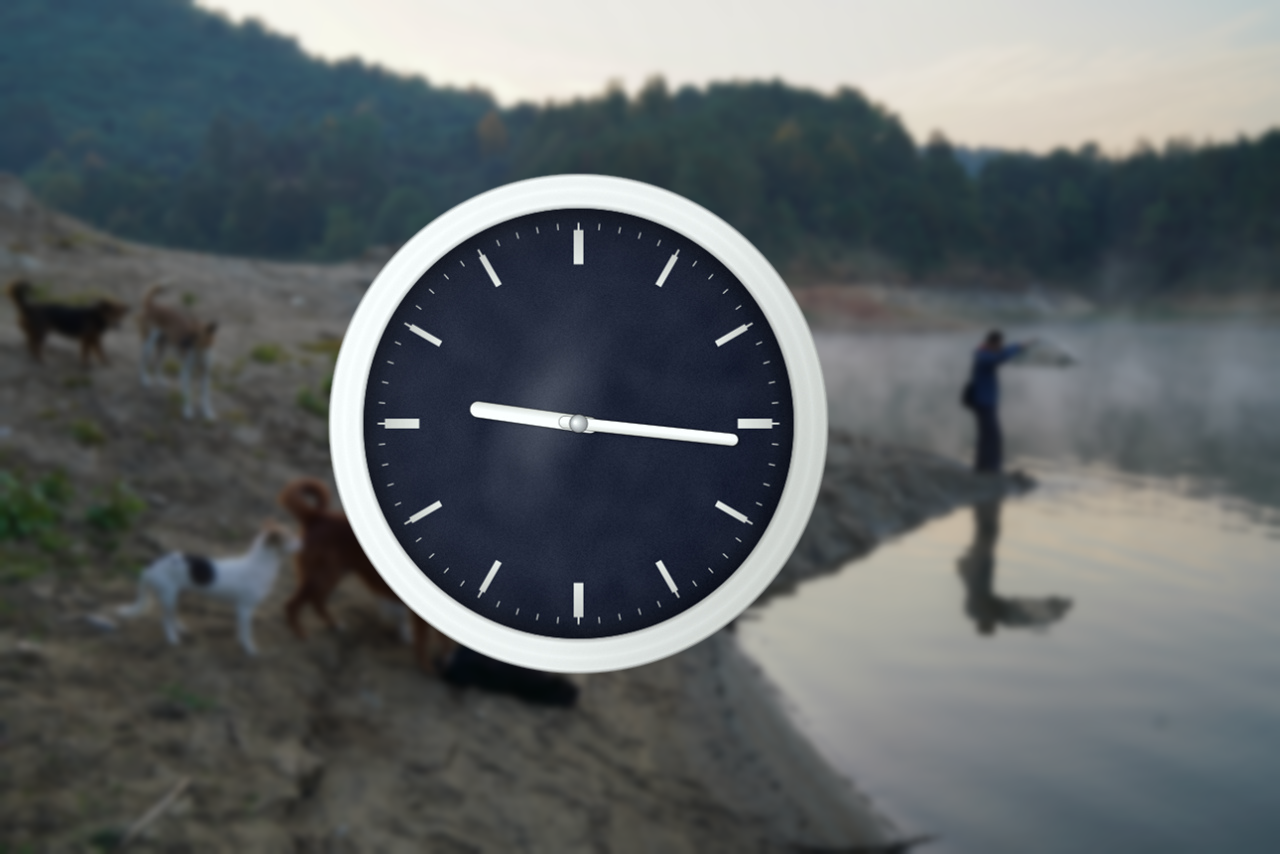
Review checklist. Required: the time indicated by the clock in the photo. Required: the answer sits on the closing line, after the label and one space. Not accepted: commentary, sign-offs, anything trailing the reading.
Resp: 9:16
